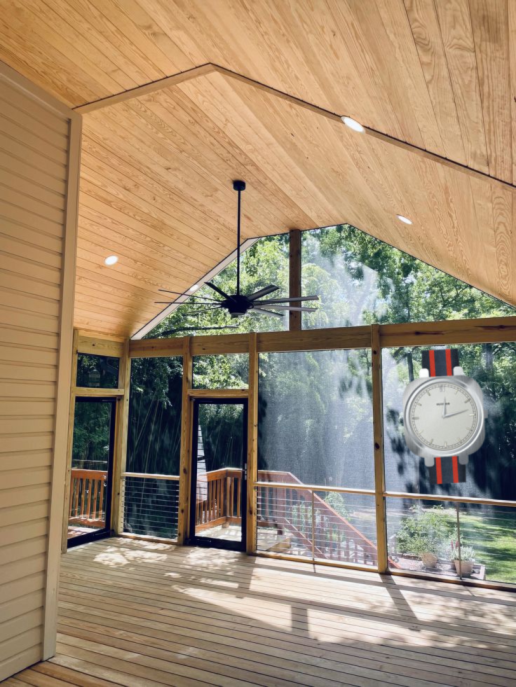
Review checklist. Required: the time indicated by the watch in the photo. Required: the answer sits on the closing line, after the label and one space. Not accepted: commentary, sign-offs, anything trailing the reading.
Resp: 12:13
